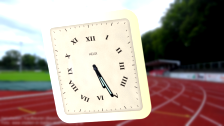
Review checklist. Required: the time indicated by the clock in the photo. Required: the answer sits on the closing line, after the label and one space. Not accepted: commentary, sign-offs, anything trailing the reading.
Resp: 5:26
